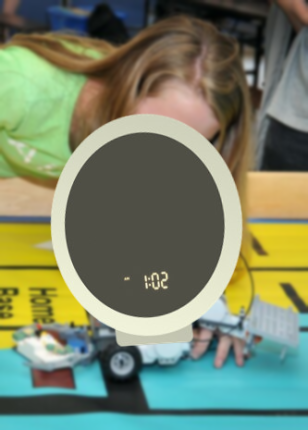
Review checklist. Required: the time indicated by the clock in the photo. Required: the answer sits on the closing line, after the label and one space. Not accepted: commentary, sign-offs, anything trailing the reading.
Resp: 1:02
